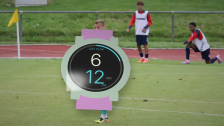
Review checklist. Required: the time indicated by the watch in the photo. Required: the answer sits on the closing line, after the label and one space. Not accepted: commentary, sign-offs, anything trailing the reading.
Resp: 6:12
